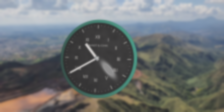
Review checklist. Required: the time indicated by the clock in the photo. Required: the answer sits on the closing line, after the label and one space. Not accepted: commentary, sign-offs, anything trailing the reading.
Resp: 10:40
